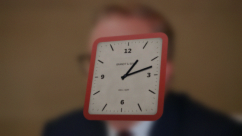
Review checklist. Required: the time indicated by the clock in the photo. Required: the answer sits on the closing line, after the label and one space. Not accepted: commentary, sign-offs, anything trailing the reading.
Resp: 1:12
